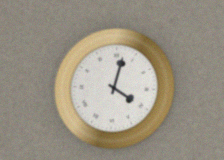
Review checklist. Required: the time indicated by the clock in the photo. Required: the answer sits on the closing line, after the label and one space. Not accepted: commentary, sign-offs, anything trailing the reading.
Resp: 4:02
